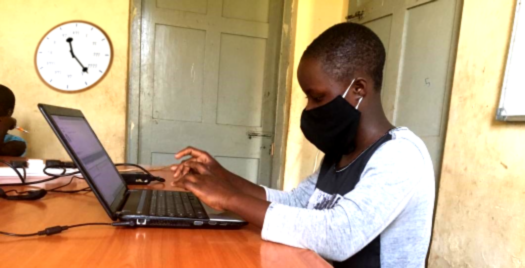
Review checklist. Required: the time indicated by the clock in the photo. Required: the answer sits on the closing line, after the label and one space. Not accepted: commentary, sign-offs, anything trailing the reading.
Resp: 11:23
